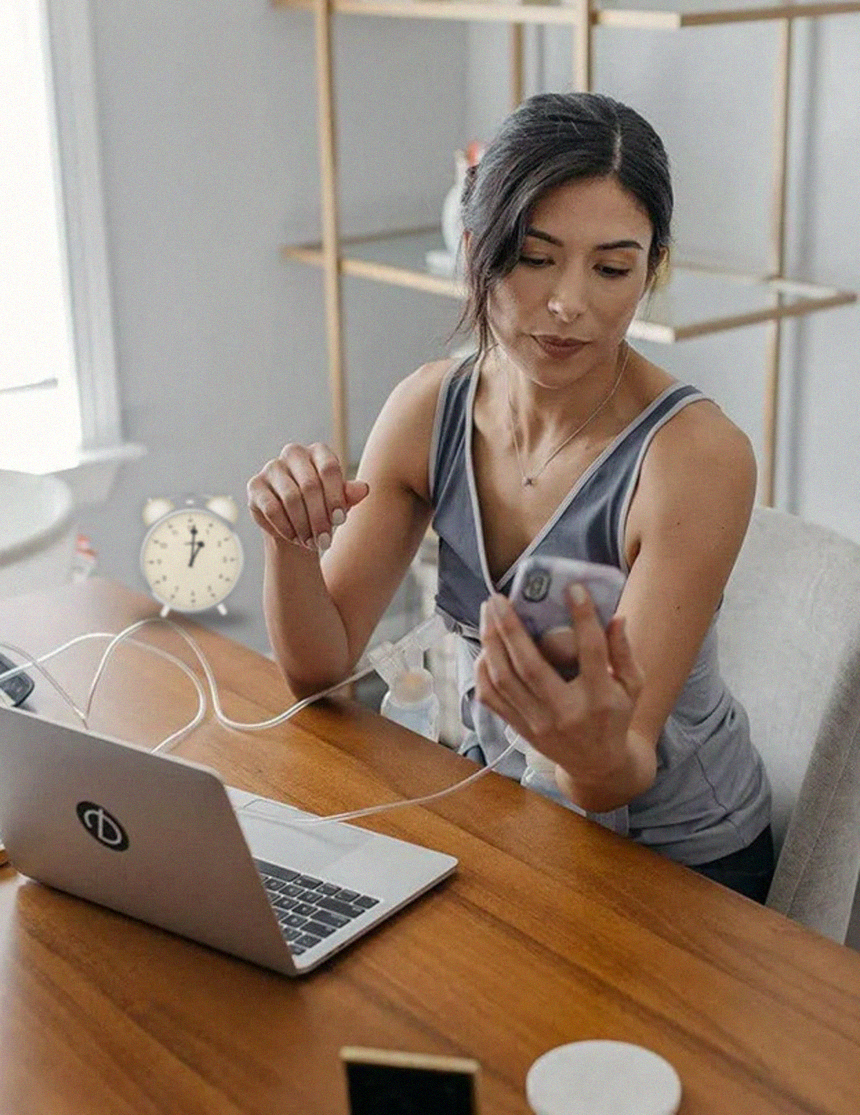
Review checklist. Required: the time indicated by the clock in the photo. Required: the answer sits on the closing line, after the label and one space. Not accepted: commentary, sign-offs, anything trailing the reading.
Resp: 1:01
